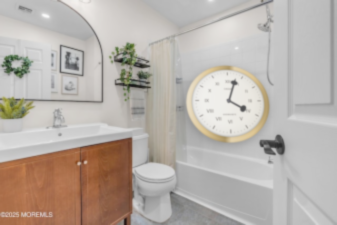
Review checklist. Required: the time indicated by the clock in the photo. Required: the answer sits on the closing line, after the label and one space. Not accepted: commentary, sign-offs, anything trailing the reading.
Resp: 4:03
